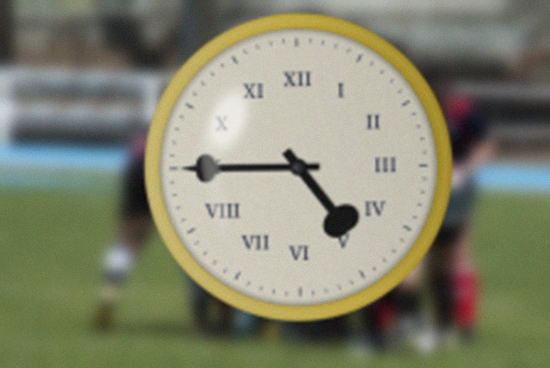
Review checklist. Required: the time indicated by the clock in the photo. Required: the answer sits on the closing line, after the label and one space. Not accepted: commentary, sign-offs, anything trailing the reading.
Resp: 4:45
